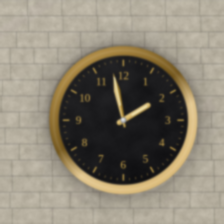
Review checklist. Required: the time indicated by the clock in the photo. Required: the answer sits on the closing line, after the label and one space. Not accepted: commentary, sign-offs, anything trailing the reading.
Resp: 1:58
